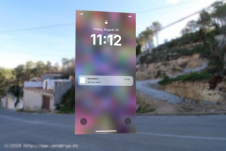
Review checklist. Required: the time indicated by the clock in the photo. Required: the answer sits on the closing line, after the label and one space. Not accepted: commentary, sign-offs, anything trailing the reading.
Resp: 11:12
